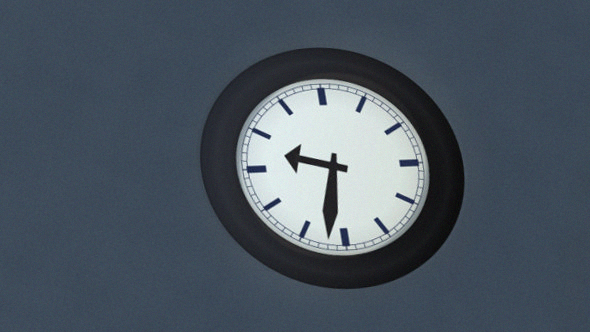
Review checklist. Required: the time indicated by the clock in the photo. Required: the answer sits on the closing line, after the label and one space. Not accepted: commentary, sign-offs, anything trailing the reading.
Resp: 9:32
